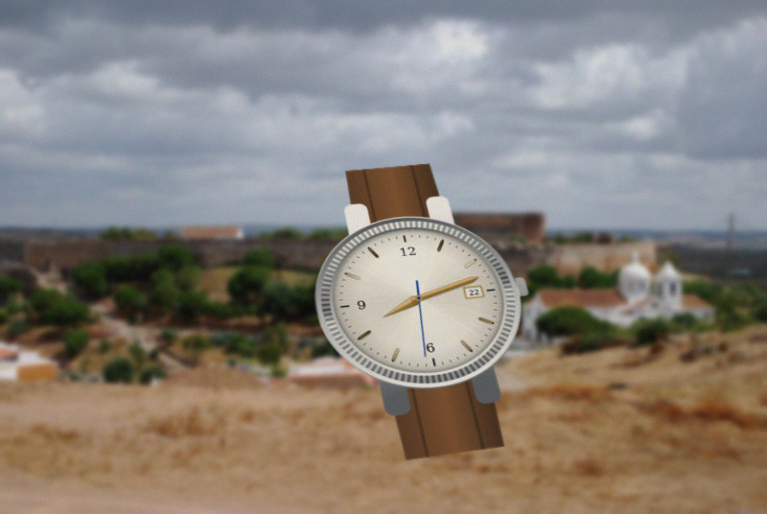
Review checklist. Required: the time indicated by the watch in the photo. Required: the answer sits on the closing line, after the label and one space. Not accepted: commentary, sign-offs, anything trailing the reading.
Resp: 8:12:31
